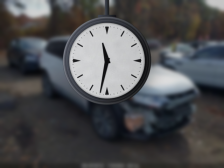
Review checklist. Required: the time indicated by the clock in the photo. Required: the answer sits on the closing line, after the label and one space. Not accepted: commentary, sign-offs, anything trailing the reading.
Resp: 11:32
